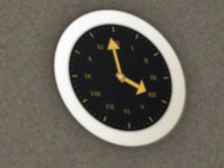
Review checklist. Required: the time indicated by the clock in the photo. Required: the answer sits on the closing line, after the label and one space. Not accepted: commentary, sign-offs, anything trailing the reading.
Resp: 3:59
